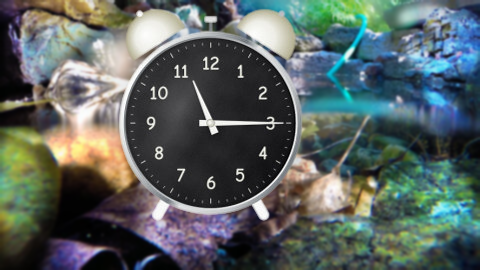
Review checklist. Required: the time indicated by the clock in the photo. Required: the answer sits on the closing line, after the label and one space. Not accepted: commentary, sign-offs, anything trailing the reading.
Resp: 11:15
